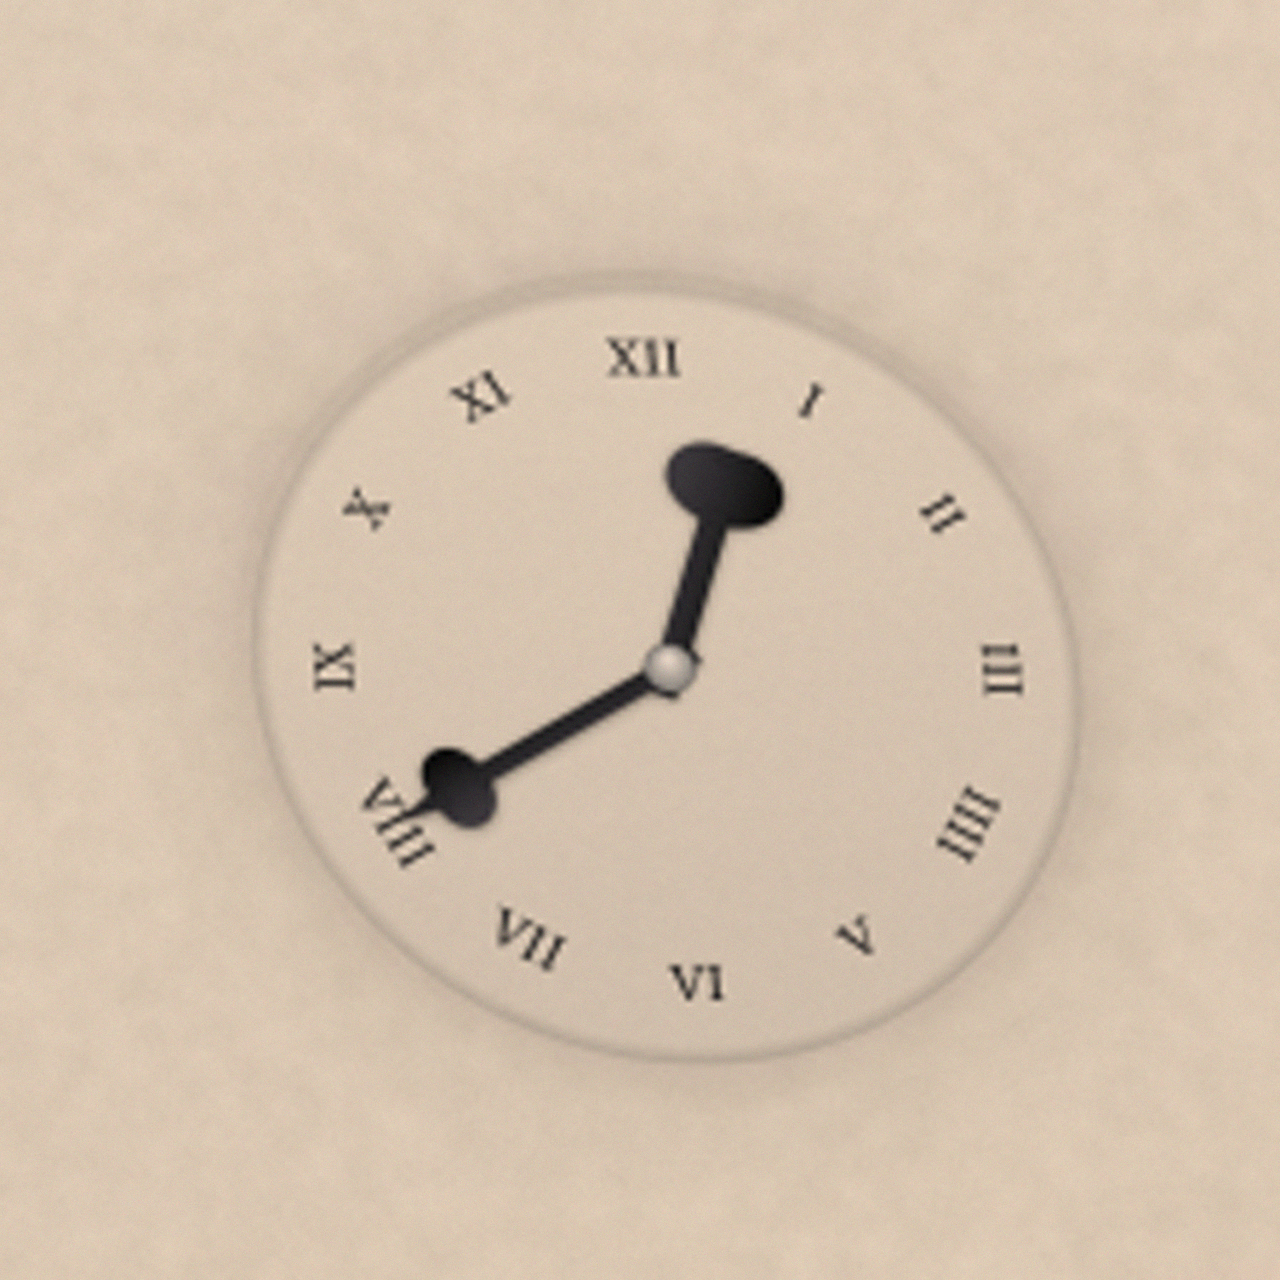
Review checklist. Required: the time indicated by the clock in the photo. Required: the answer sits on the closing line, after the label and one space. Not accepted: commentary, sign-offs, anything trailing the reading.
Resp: 12:40
